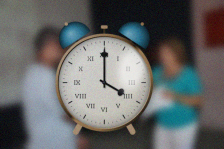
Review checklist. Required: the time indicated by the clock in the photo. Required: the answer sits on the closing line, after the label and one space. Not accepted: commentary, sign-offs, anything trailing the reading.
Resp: 4:00
